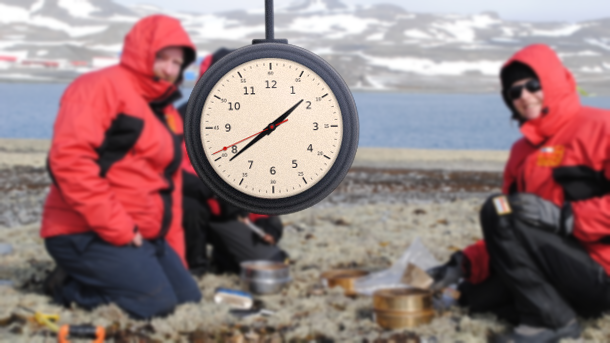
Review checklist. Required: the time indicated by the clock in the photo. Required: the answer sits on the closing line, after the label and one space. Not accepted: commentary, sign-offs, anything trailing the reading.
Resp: 1:38:41
